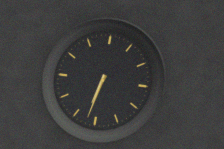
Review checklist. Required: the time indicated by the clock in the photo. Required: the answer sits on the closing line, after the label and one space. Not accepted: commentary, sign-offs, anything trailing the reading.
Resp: 6:32
